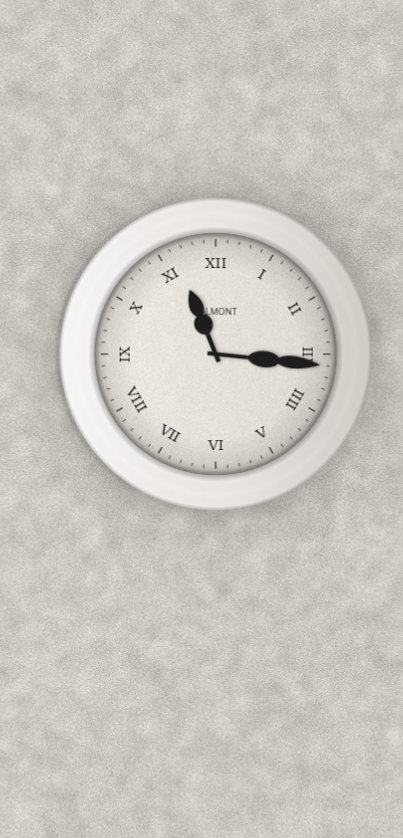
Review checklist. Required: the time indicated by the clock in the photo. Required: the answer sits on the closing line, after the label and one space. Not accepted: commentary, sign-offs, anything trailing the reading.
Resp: 11:16
